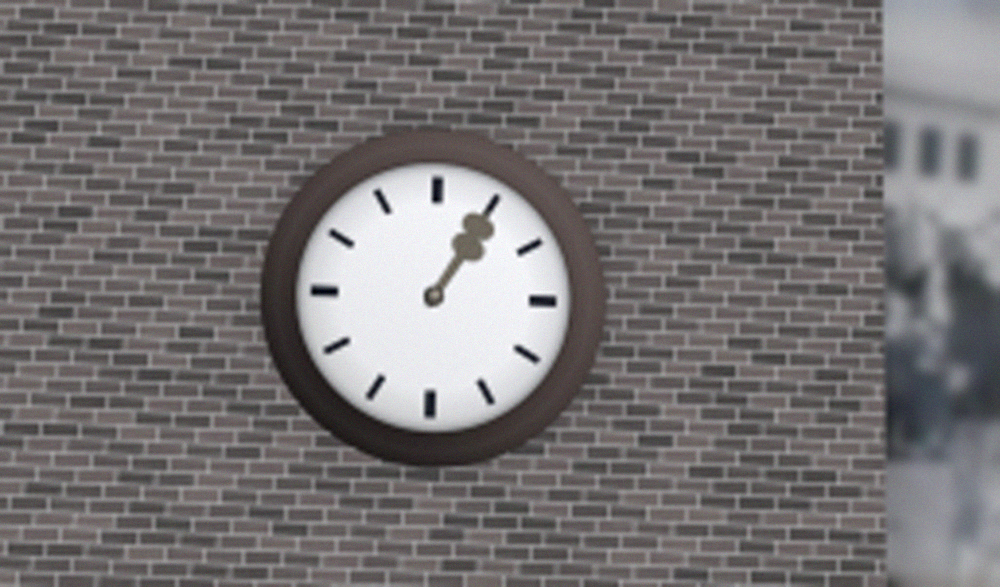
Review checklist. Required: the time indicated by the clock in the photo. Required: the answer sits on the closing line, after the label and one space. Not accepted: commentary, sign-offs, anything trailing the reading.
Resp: 1:05
